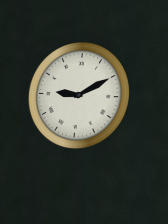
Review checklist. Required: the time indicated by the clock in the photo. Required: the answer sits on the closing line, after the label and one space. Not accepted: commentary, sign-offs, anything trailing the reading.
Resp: 9:10
